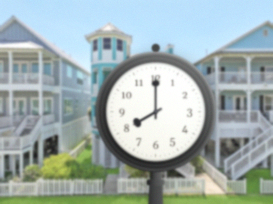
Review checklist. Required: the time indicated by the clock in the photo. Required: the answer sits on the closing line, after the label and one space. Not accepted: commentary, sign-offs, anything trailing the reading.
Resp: 8:00
